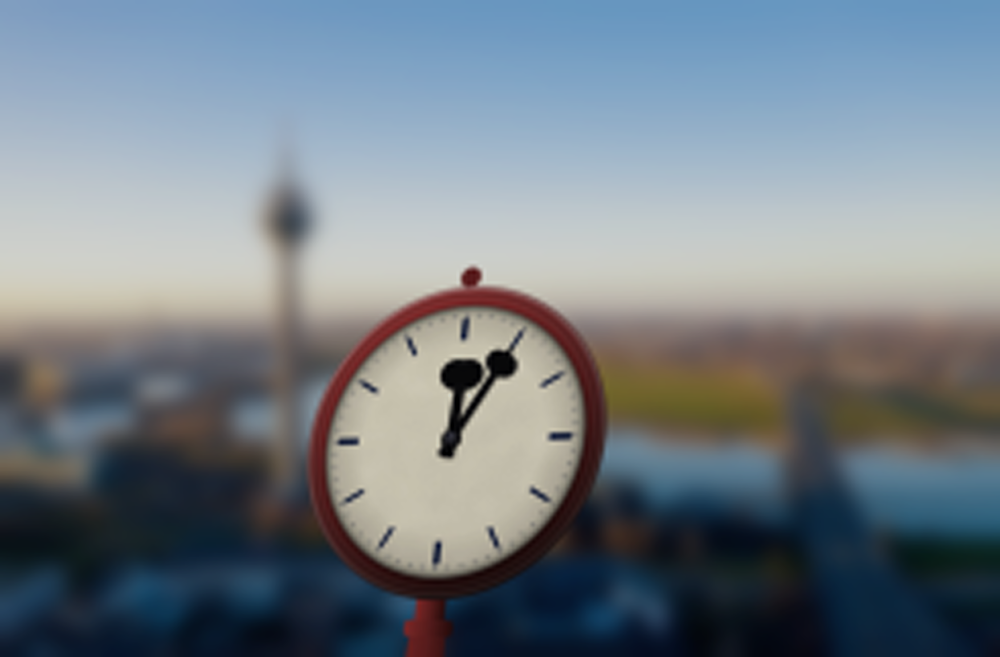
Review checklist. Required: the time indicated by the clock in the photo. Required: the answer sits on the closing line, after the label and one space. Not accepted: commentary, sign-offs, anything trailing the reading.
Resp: 12:05
